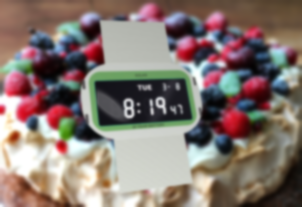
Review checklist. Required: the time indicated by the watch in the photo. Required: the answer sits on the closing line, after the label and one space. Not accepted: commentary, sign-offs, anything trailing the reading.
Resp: 8:19
